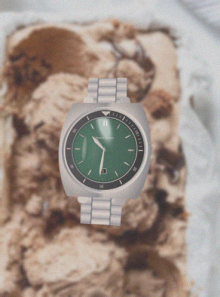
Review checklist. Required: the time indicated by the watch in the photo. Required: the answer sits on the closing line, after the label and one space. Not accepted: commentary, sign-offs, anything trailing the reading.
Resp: 10:31
